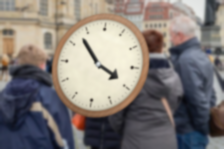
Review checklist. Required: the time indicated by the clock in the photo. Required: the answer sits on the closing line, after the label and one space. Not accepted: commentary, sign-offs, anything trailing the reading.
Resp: 3:53
